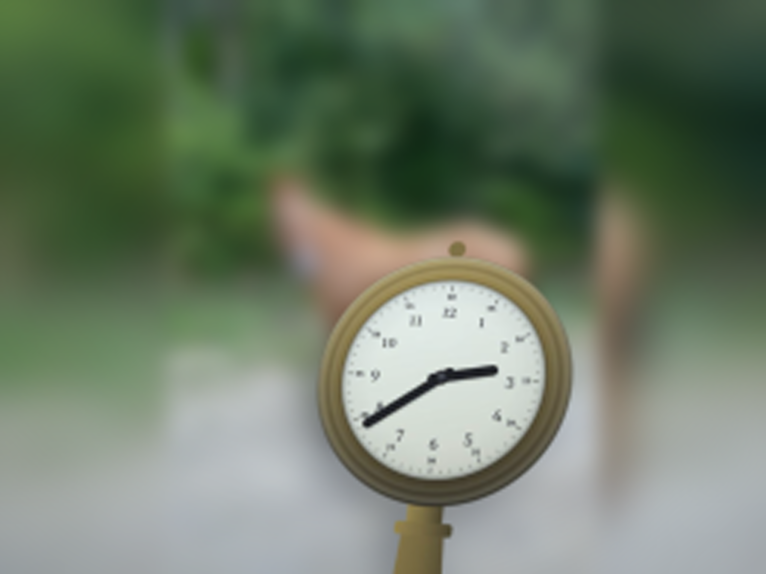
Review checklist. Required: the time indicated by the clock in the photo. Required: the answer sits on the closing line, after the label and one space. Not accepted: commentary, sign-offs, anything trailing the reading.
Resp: 2:39
